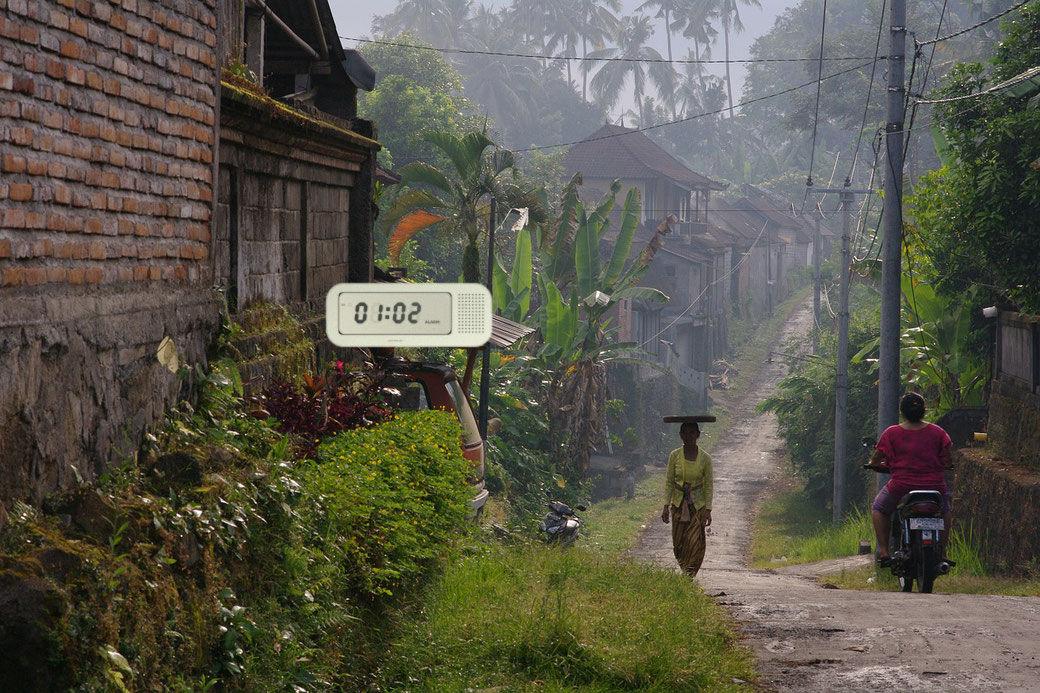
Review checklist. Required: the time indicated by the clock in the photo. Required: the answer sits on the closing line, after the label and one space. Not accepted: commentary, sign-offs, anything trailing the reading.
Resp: 1:02
